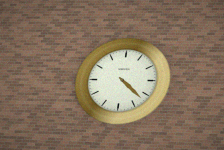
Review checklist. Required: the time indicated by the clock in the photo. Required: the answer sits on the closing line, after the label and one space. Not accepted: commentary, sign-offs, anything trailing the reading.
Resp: 4:22
